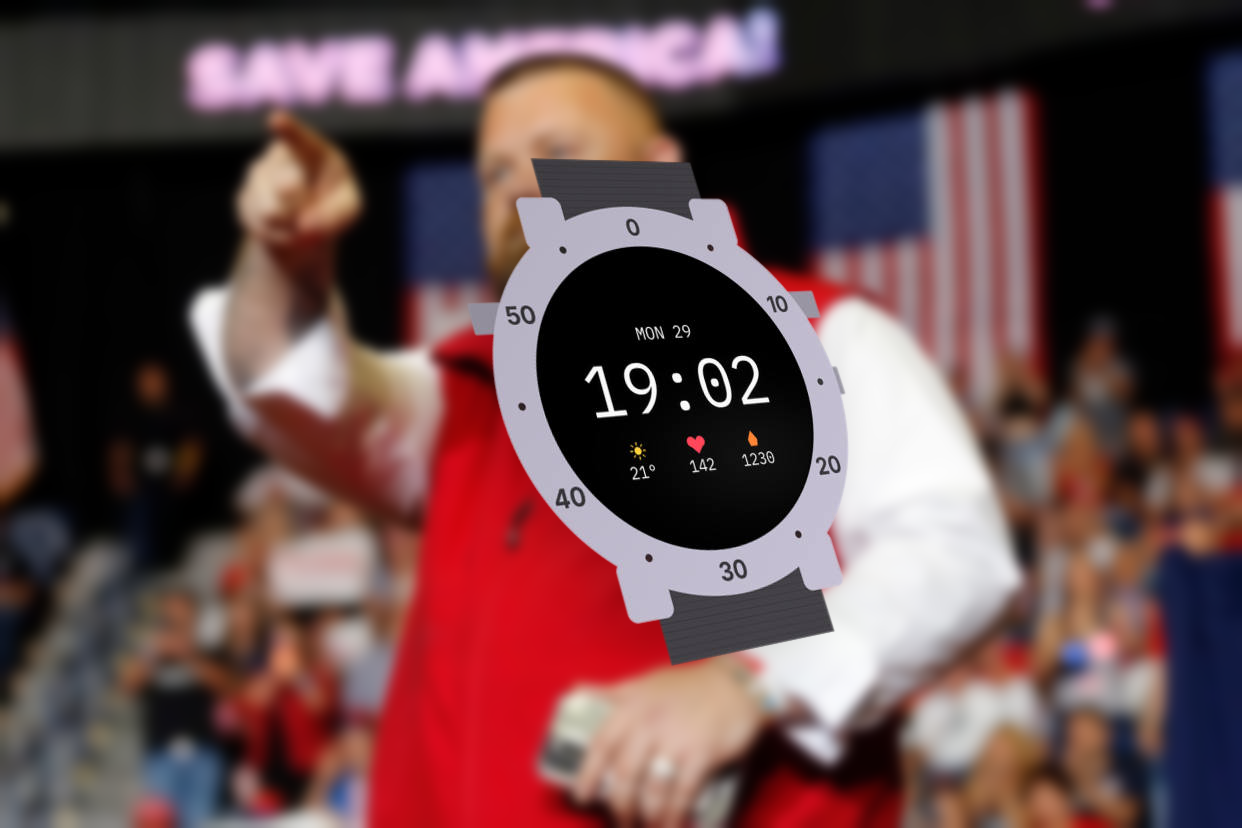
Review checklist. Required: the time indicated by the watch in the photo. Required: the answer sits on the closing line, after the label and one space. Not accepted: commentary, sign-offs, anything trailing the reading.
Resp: 19:02
